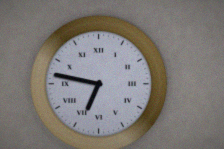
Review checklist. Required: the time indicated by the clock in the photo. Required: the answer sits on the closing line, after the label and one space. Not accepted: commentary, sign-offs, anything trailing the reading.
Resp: 6:47
